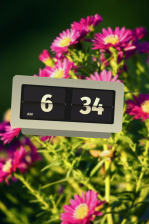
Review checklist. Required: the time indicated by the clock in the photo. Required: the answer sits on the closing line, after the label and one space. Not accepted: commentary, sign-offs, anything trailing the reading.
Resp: 6:34
